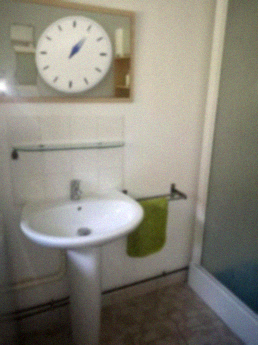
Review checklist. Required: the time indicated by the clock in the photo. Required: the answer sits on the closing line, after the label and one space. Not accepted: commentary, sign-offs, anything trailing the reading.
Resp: 1:06
